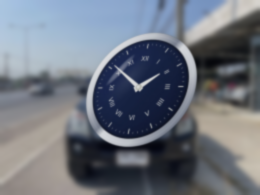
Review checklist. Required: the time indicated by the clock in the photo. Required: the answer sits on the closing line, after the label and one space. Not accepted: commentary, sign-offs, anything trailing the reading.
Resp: 1:51
